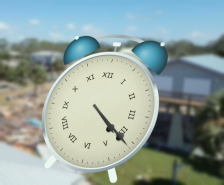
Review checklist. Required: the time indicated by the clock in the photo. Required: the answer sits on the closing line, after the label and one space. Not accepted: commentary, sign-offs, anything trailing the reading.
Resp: 4:21
